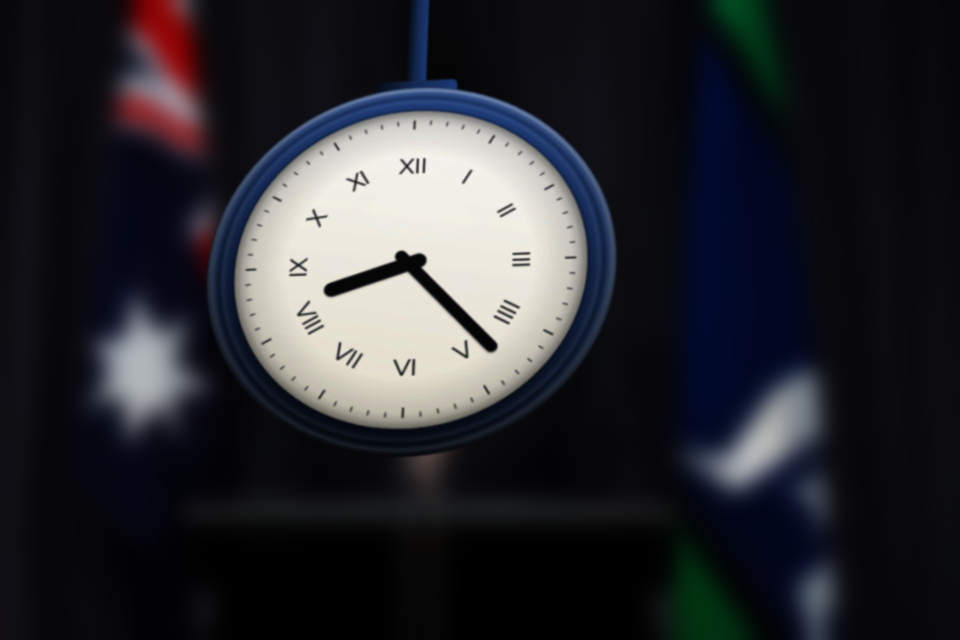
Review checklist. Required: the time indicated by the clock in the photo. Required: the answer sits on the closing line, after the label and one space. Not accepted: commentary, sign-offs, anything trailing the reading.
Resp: 8:23
